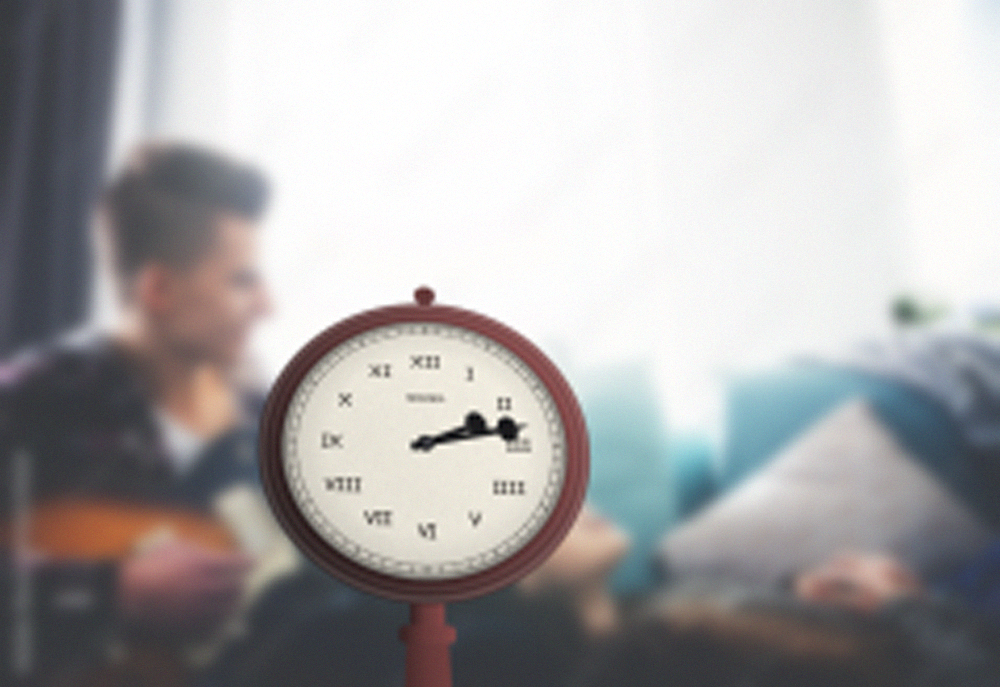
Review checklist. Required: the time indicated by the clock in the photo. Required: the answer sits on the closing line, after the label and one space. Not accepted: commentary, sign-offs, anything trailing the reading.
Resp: 2:13
